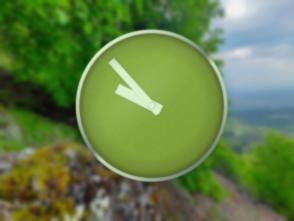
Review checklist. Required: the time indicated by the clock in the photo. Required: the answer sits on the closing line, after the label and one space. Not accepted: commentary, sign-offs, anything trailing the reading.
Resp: 9:53
